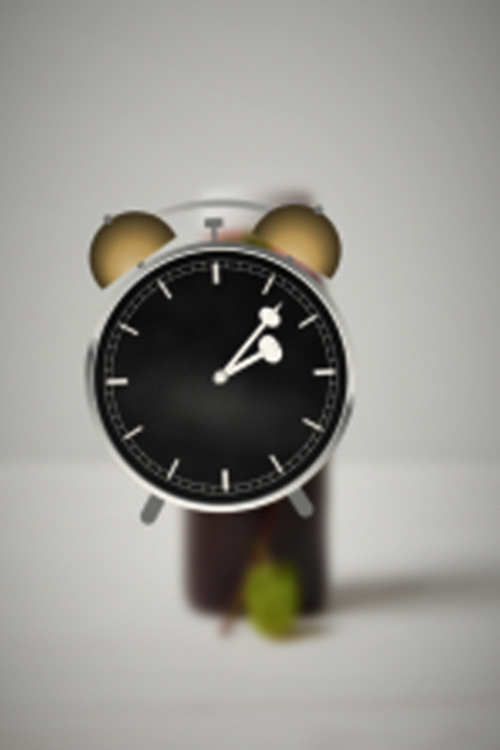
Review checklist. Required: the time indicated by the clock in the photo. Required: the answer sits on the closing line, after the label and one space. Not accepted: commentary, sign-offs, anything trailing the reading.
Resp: 2:07
